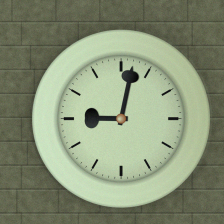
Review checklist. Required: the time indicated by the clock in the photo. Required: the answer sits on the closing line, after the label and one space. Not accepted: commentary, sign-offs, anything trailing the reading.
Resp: 9:02
